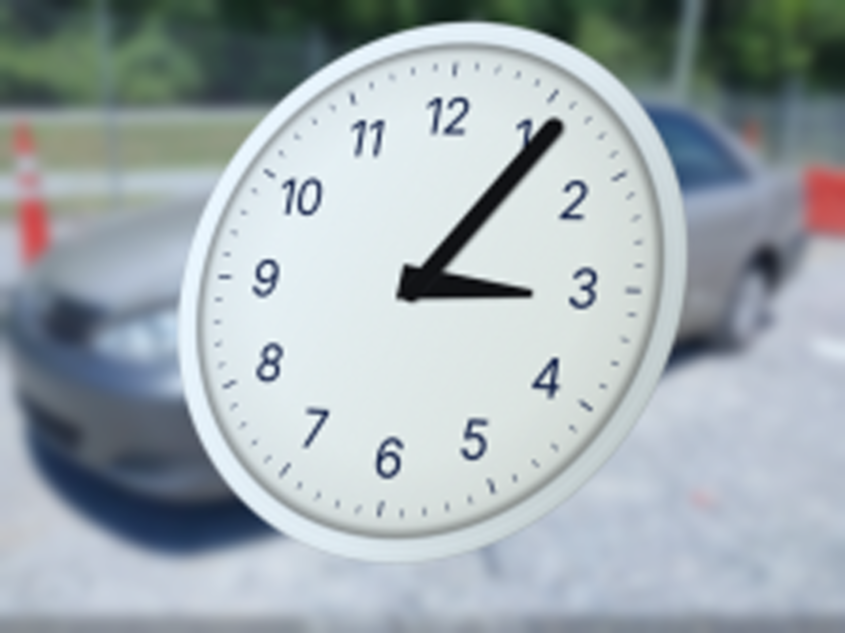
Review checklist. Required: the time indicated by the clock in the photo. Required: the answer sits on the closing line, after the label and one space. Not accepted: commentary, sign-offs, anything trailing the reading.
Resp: 3:06
